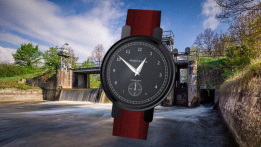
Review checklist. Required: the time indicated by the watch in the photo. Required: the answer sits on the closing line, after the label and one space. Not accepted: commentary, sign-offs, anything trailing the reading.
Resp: 12:51
